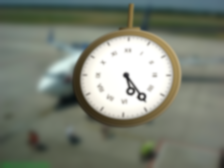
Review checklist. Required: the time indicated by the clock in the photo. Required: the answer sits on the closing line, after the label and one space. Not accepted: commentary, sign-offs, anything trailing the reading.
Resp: 5:24
